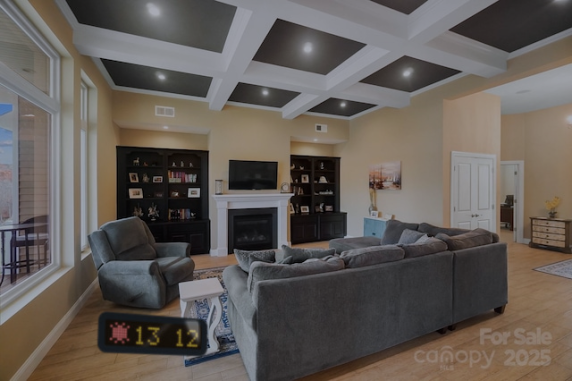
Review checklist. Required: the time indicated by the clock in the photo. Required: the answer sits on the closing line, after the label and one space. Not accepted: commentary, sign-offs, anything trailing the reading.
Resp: 13:12
